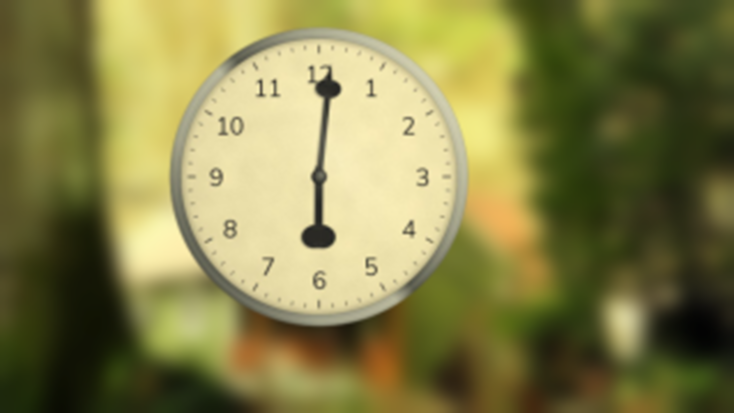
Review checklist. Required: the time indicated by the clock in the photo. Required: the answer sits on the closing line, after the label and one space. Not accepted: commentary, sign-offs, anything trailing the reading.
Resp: 6:01
